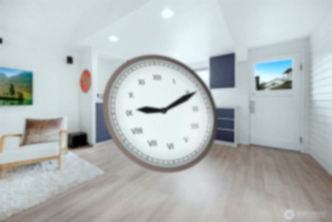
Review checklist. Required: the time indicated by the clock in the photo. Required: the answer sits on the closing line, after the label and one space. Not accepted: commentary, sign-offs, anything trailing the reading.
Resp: 9:11
